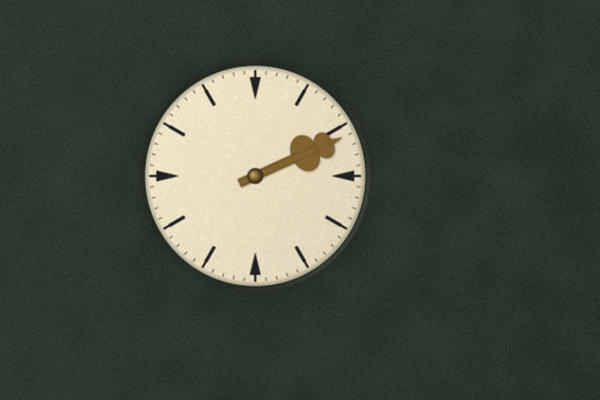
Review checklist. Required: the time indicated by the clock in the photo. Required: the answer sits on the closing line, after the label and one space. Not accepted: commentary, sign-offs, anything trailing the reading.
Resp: 2:11
